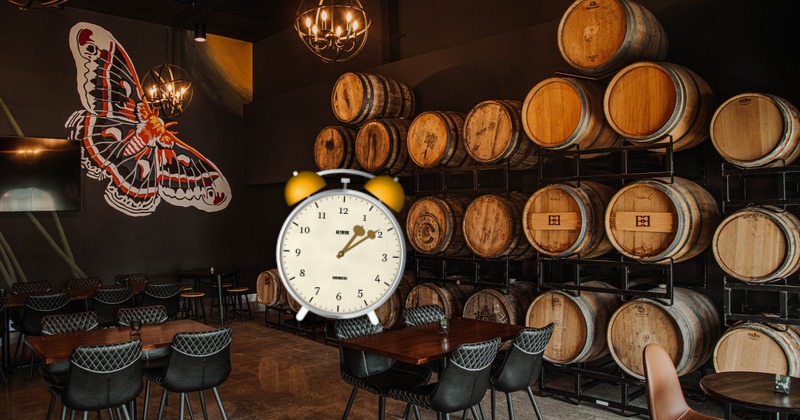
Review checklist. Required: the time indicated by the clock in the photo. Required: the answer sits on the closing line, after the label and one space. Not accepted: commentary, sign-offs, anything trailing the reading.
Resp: 1:09
